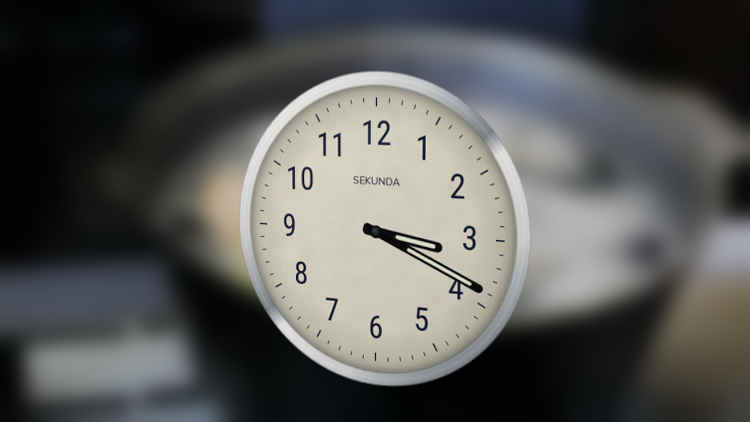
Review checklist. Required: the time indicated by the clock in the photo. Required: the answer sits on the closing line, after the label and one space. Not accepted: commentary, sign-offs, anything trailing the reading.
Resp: 3:19
